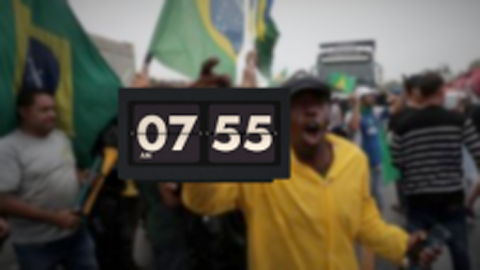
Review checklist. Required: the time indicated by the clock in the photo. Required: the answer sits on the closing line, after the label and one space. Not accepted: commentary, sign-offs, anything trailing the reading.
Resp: 7:55
